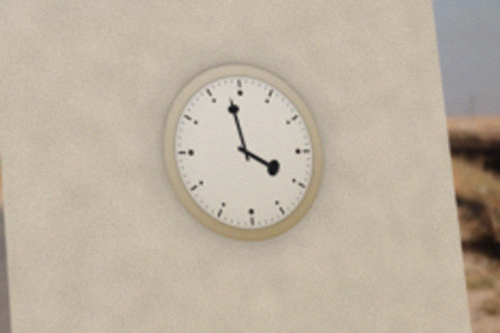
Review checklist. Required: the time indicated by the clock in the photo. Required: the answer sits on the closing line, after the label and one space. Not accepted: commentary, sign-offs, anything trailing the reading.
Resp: 3:58
